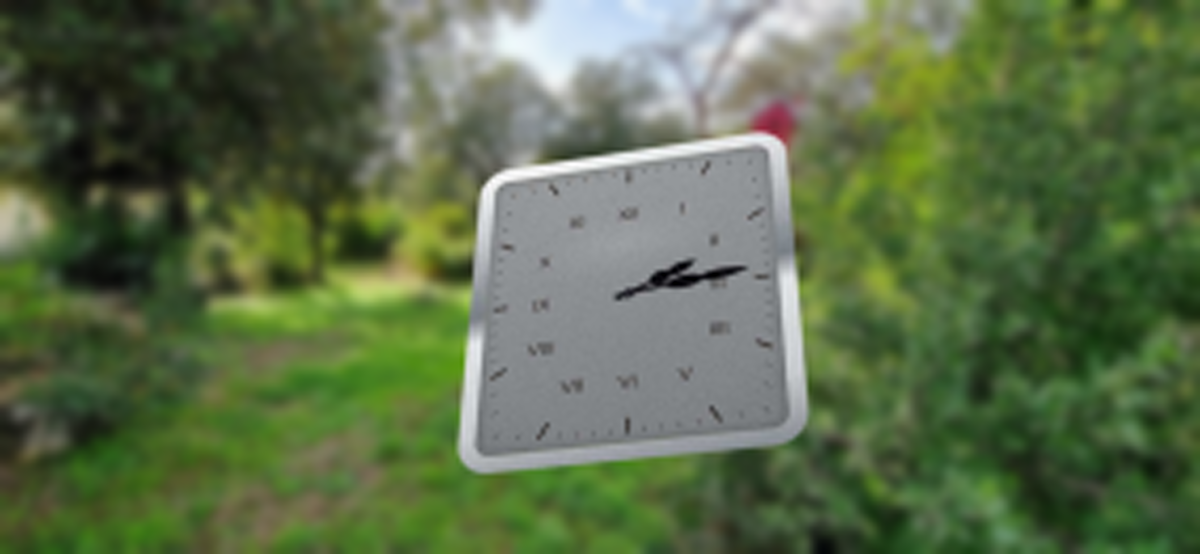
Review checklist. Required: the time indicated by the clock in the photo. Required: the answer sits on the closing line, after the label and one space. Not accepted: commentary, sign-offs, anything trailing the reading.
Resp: 2:14
